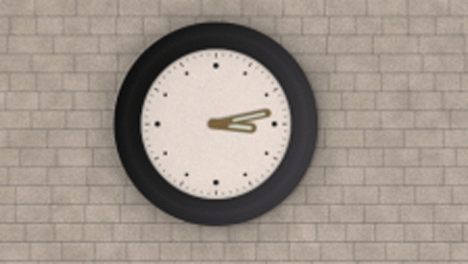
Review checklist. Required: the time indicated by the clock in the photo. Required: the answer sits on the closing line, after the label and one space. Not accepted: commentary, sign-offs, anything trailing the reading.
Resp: 3:13
